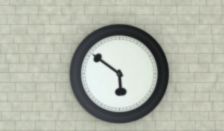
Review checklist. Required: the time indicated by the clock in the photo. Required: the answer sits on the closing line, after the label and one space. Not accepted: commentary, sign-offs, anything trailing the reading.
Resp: 5:51
